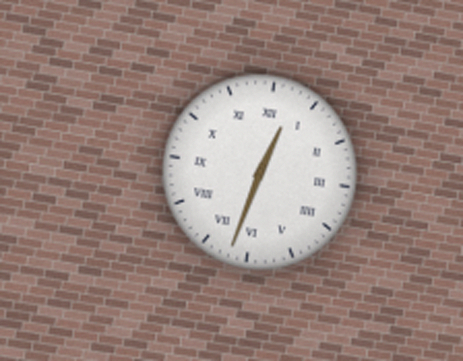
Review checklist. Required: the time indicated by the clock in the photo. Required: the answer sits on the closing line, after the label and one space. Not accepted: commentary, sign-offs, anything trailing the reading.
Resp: 12:32
